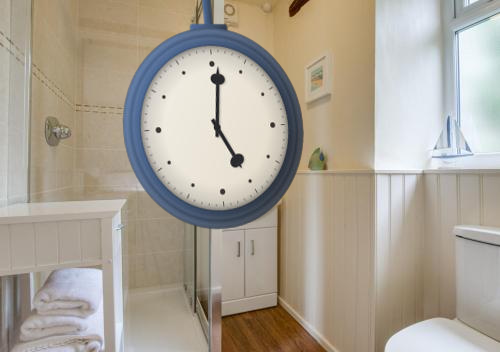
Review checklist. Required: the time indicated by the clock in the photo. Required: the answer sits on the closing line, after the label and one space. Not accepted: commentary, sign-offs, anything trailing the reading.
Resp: 5:01
